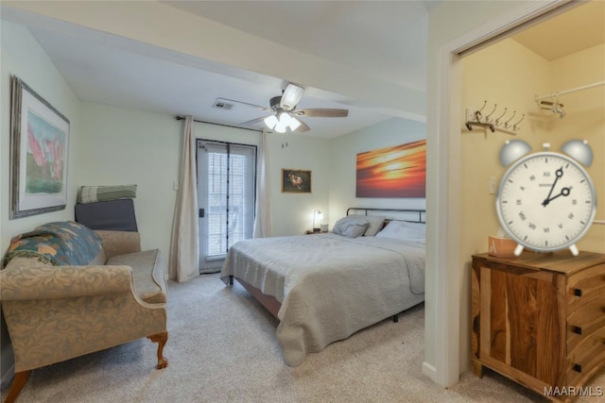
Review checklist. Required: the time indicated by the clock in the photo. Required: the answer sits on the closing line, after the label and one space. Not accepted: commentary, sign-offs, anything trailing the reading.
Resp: 2:04
